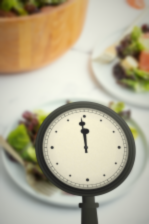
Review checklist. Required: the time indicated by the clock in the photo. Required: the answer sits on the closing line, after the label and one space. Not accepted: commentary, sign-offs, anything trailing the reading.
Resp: 11:59
